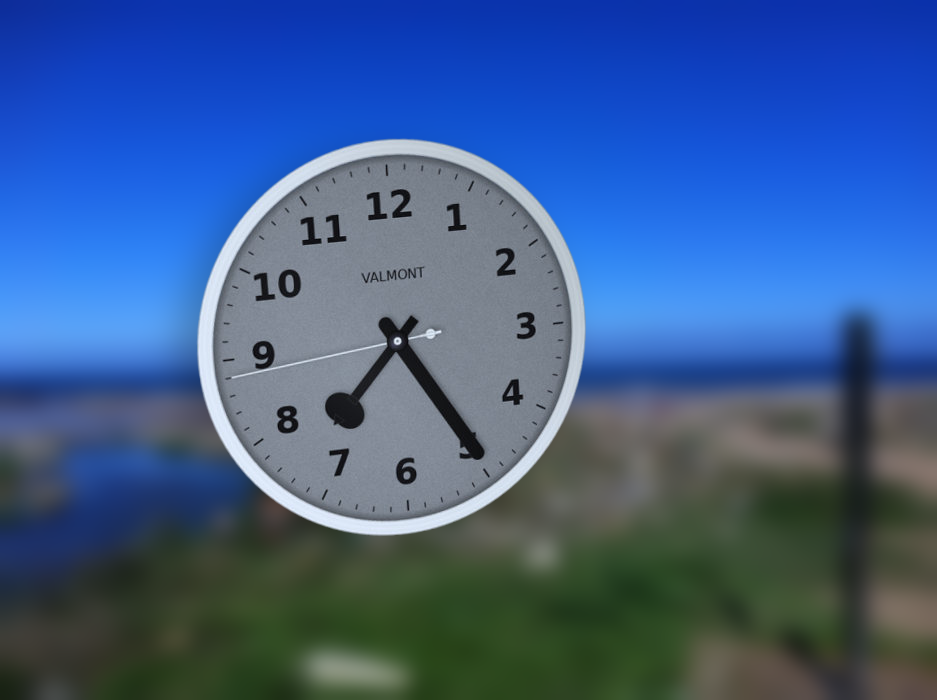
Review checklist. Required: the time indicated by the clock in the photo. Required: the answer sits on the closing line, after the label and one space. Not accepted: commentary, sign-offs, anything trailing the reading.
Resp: 7:24:44
